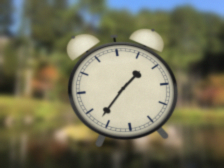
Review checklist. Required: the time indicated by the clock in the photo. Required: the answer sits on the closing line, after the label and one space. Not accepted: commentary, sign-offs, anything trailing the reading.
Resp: 1:37
